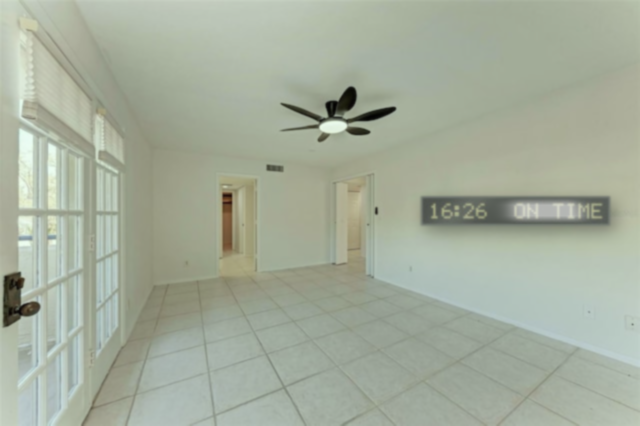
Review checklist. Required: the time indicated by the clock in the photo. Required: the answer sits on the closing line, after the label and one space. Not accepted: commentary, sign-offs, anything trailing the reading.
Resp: 16:26
